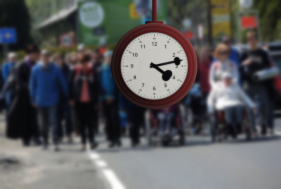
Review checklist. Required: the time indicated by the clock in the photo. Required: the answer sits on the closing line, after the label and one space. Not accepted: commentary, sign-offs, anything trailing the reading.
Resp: 4:13
